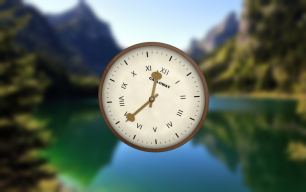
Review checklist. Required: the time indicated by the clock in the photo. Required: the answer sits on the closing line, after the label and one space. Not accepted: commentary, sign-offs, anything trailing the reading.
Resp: 11:34
